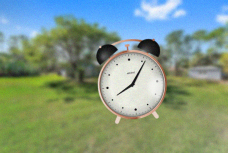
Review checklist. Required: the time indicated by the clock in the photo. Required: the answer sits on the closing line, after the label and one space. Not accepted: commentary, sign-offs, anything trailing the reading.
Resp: 8:06
